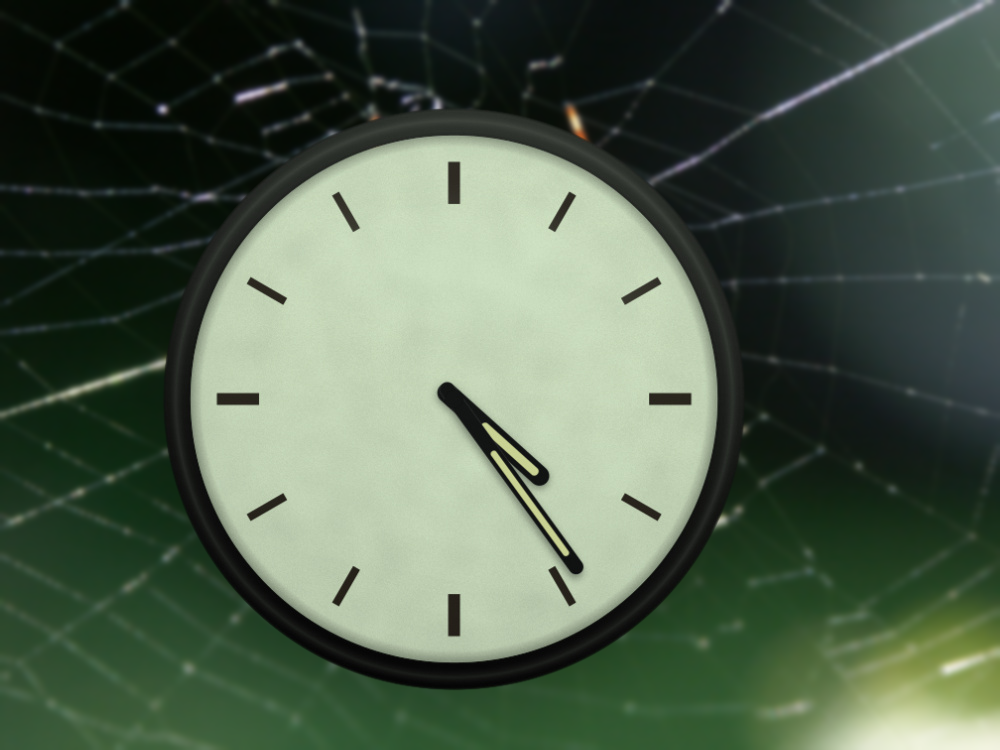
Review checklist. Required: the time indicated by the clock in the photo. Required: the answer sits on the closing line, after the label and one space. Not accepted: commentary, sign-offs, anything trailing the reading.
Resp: 4:24
